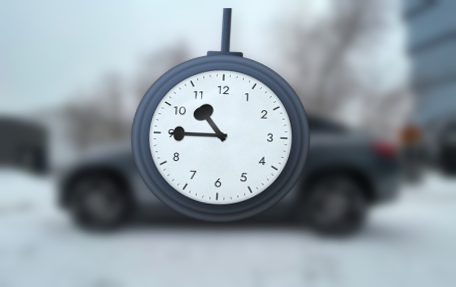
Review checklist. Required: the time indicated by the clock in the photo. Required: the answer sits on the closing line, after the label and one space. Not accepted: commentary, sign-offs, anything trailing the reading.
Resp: 10:45
